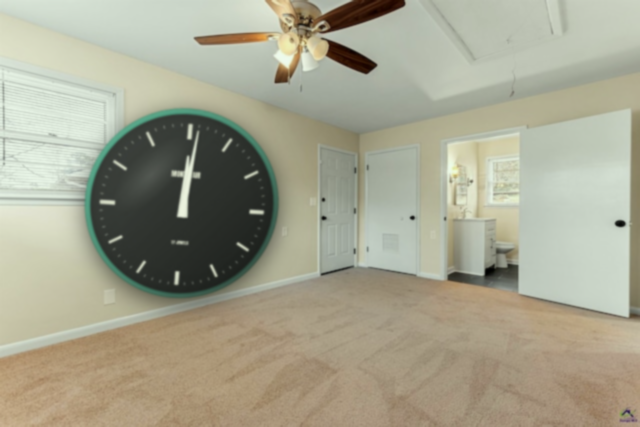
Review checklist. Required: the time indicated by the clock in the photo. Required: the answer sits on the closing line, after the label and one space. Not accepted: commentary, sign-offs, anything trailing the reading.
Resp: 12:01
